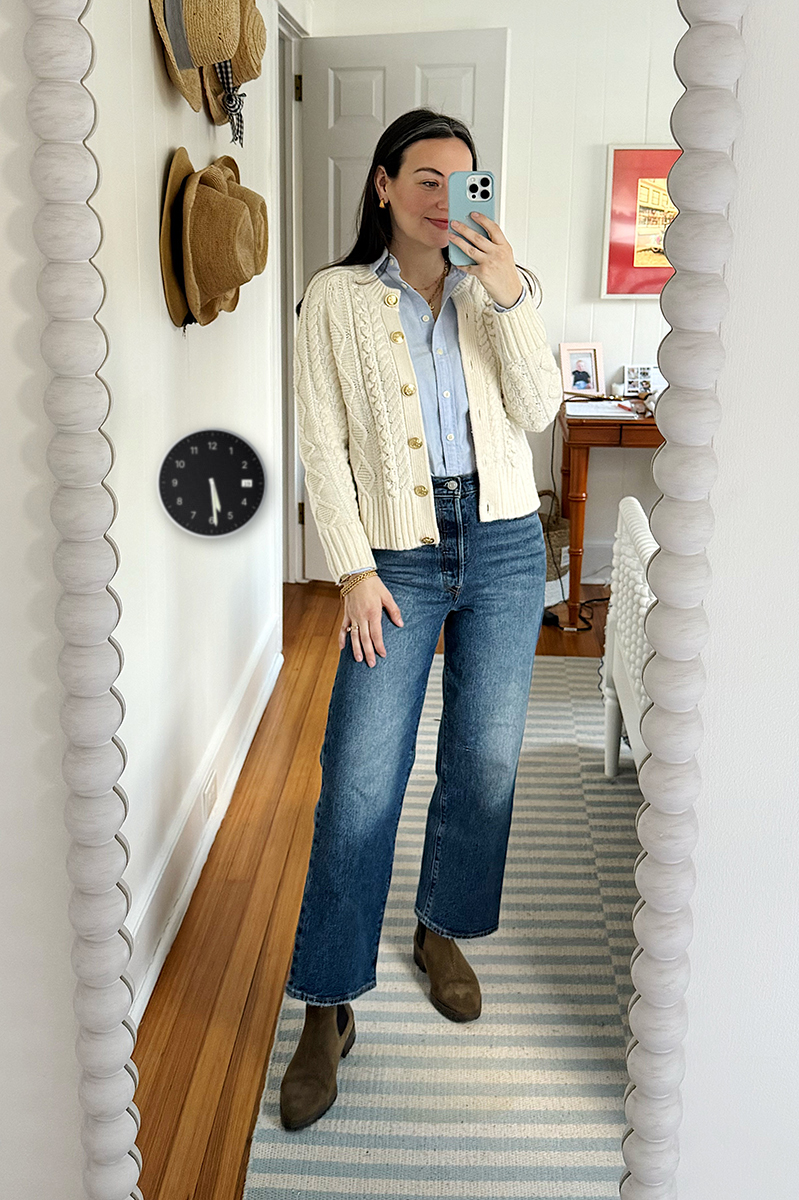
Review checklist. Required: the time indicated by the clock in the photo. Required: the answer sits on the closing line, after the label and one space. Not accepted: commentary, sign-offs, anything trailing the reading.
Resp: 5:29
